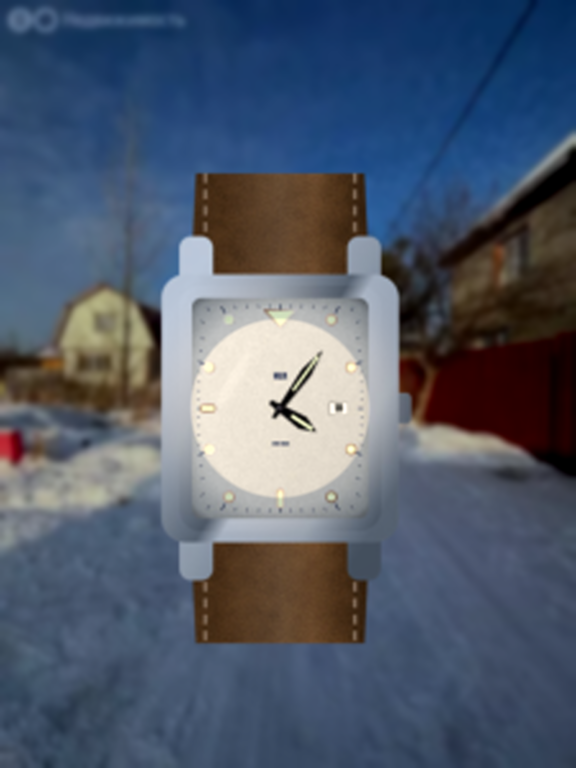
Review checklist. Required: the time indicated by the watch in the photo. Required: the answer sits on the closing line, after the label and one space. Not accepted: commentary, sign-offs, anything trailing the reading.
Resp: 4:06
